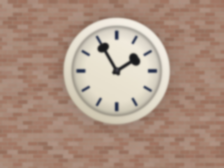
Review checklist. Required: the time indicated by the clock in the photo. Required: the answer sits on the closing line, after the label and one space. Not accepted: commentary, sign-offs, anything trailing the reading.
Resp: 1:55
